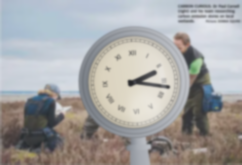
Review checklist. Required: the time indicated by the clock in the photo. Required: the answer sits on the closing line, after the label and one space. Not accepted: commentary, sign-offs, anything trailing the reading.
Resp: 2:17
